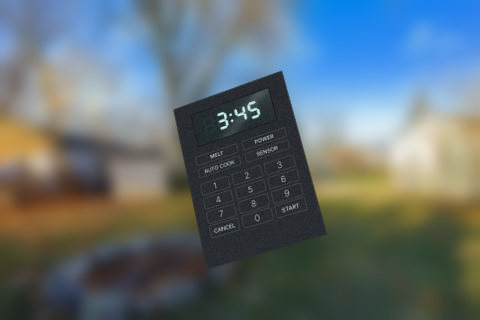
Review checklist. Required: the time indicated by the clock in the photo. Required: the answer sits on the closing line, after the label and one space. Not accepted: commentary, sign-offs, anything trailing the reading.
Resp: 3:45
